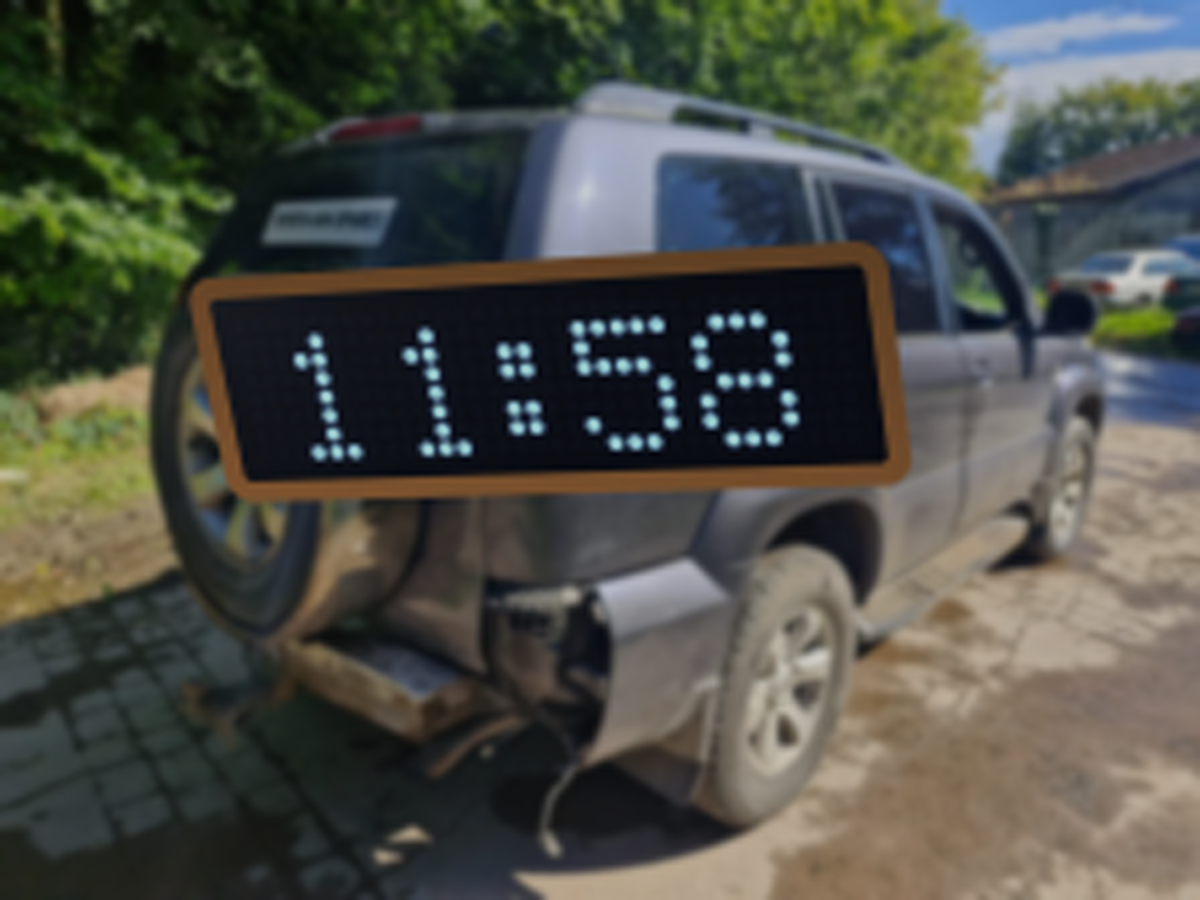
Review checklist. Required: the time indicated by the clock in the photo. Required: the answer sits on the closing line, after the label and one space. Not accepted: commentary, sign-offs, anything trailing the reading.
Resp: 11:58
